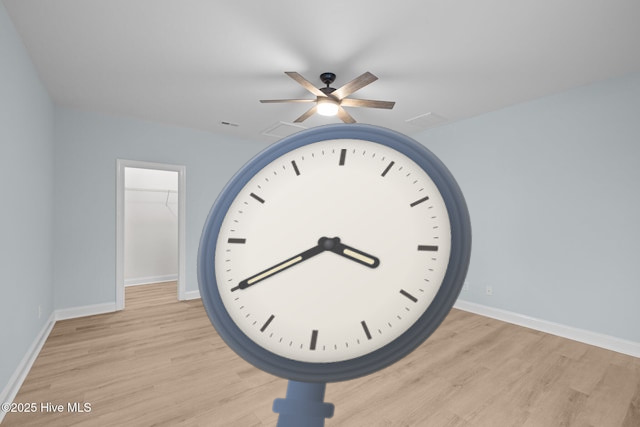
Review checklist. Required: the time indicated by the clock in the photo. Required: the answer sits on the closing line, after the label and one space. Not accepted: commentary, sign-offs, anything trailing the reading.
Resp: 3:40
